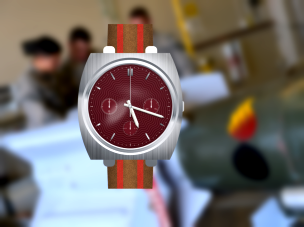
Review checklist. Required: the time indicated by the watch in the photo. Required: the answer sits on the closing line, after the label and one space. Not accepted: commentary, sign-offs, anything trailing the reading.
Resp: 5:18
